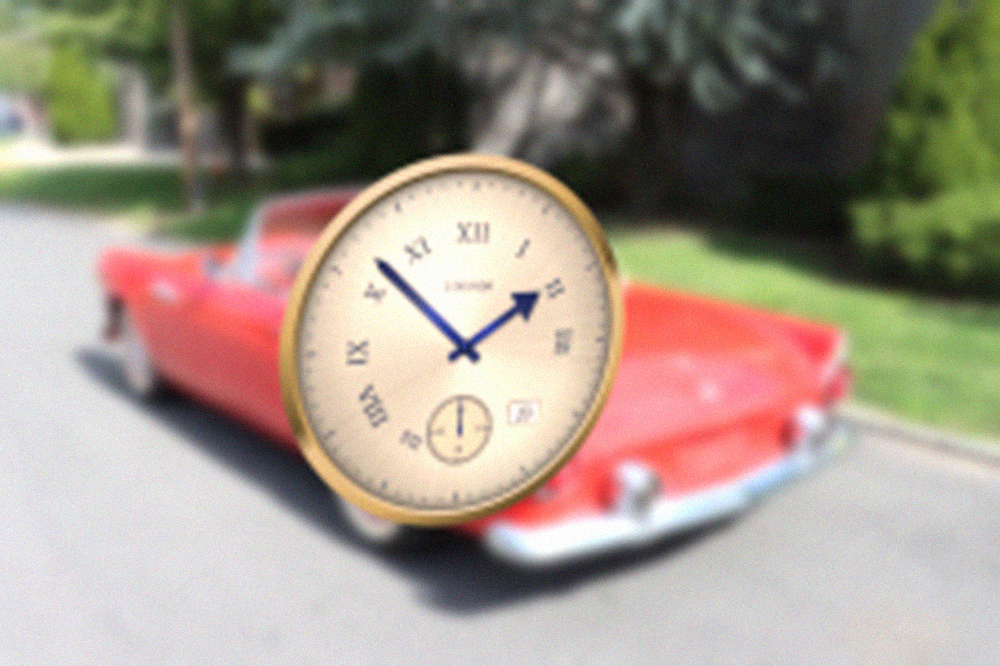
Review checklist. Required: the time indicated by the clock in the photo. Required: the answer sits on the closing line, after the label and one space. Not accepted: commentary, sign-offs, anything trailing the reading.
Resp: 1:52
